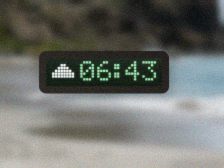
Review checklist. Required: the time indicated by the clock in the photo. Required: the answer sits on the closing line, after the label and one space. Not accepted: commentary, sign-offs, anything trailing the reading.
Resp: 6:43
